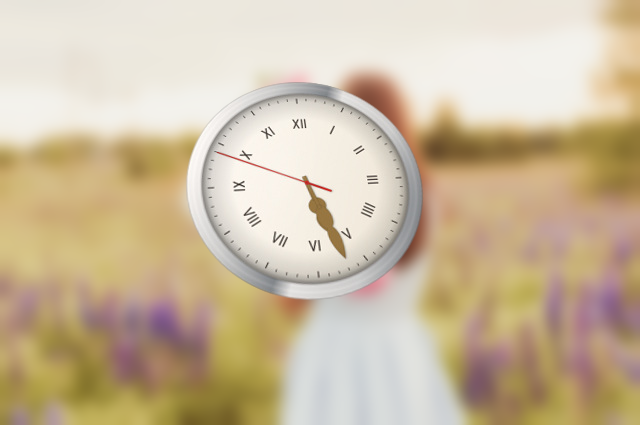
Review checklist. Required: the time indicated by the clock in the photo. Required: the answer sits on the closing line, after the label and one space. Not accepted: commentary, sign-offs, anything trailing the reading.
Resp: 5:26:49
